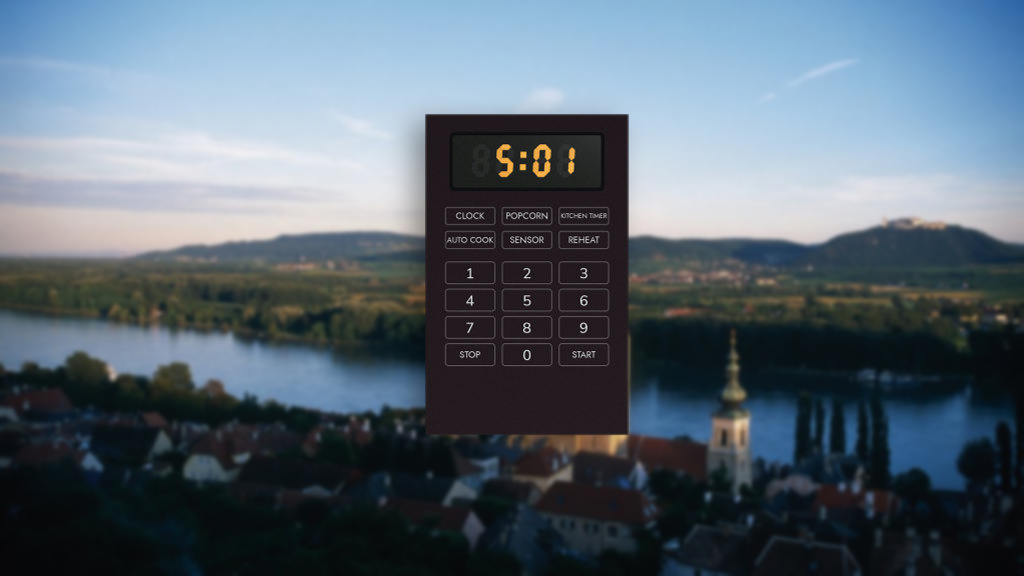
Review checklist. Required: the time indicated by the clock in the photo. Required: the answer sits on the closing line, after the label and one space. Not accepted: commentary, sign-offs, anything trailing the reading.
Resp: 5:01
